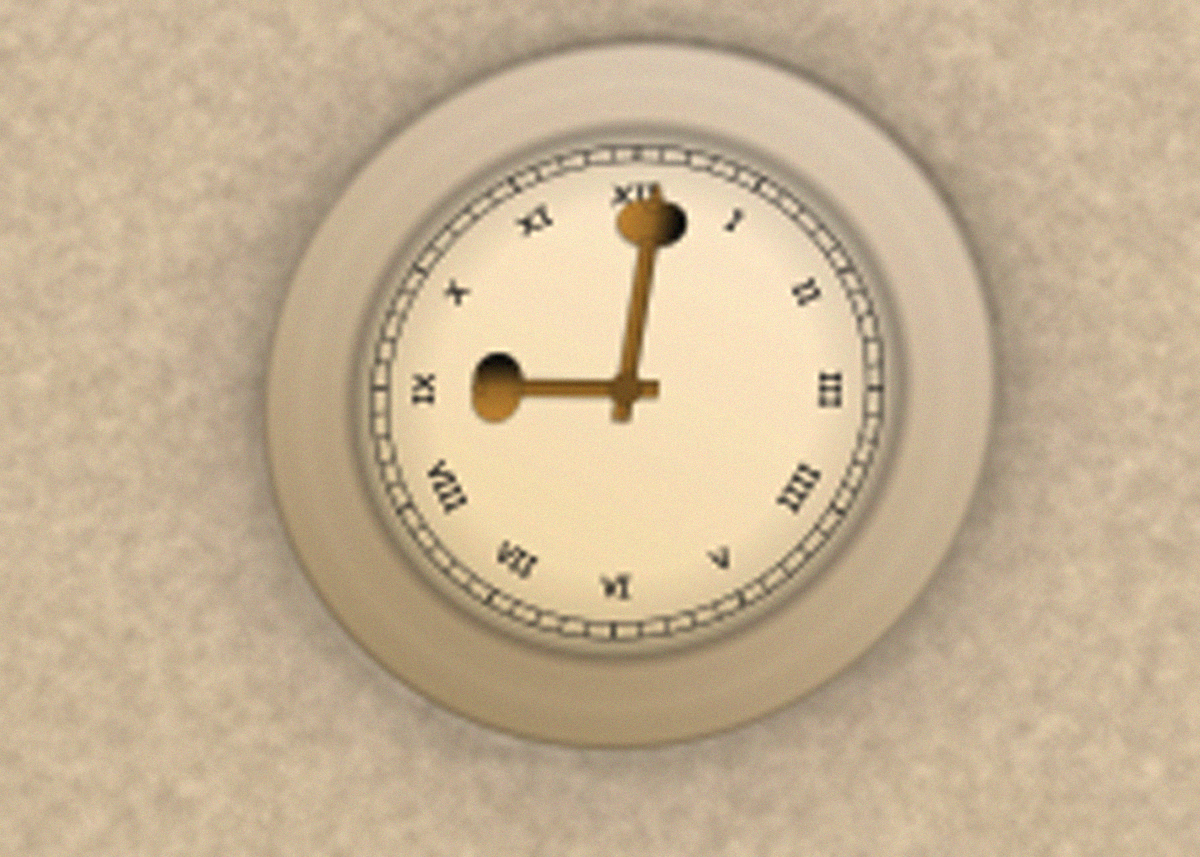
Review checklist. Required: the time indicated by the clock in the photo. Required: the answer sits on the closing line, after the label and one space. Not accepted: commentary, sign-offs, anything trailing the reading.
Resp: 9:01
